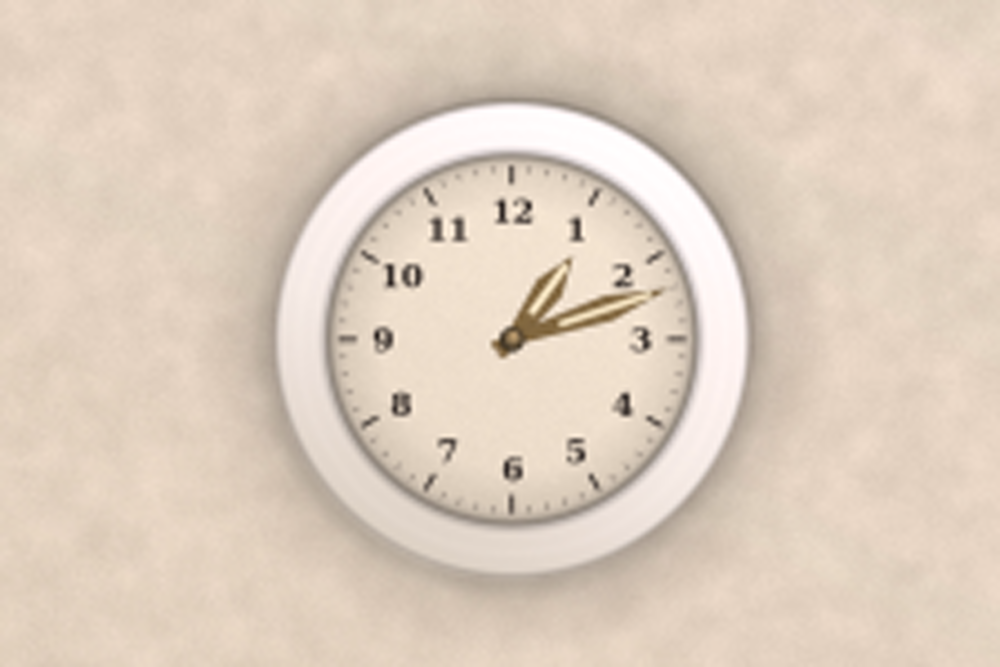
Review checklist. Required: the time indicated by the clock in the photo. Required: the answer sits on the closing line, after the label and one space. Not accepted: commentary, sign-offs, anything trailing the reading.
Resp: 1:12
